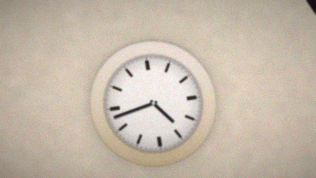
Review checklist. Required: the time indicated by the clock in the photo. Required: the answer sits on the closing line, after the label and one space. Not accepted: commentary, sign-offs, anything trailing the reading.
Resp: 4:43
